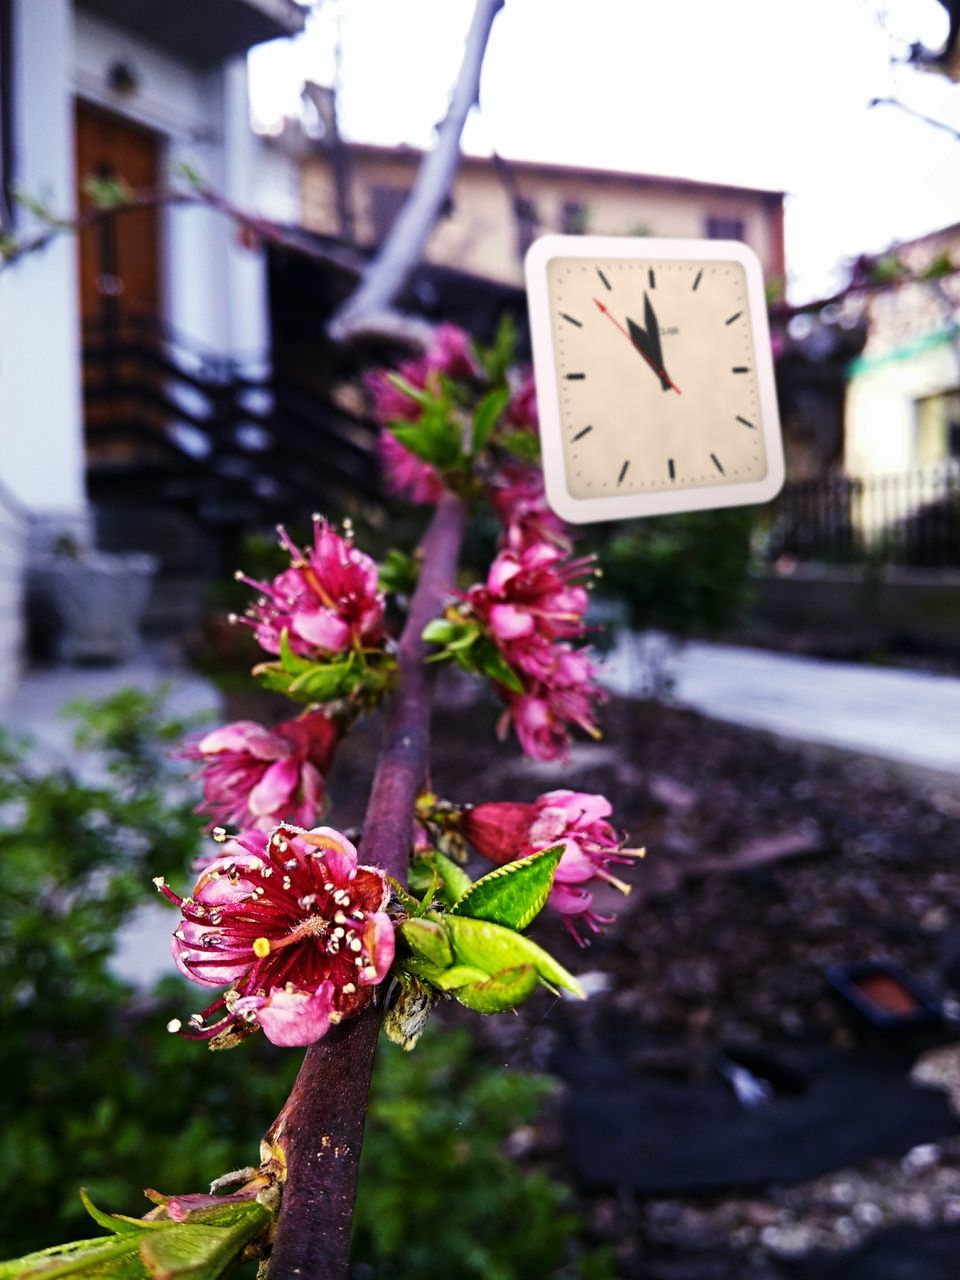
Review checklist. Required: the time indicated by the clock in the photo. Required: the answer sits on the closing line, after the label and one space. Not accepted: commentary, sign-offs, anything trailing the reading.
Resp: 10:58:53
